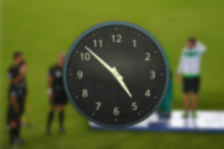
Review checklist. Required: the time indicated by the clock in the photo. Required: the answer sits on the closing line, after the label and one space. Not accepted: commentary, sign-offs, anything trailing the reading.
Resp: 4:52
